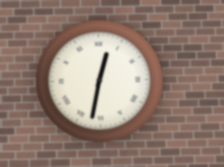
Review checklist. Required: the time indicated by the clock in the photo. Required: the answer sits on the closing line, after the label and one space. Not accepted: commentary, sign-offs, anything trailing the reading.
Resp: 12:32
